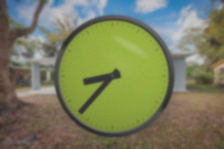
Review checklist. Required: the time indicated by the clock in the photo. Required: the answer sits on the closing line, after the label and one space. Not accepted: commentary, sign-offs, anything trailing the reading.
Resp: 8:37
